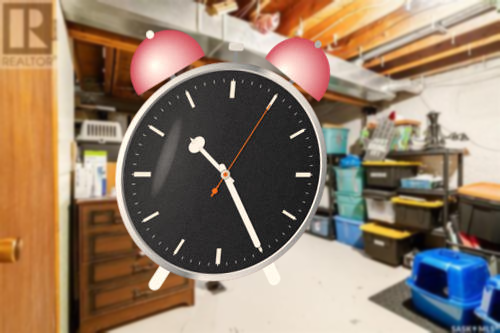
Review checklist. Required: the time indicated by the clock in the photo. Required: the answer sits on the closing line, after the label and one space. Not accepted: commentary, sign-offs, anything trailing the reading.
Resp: 10:25:05
